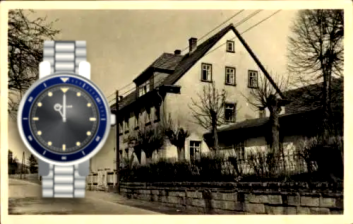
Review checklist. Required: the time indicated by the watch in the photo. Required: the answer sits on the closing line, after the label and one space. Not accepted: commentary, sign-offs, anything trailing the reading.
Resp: 11:00
